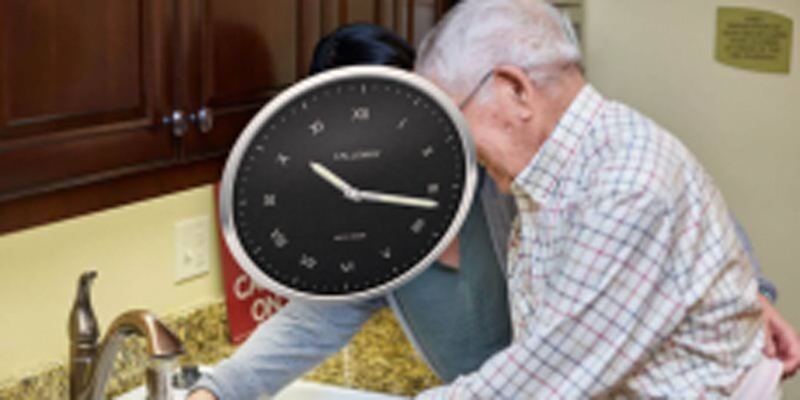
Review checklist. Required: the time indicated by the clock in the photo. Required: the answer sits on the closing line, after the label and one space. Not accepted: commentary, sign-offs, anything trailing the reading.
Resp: 10:17
